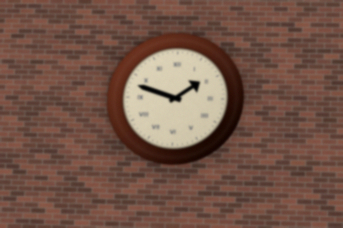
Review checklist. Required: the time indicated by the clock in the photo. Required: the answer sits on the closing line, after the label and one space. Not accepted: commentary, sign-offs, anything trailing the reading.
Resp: 1:48
